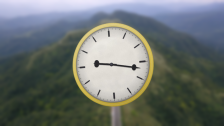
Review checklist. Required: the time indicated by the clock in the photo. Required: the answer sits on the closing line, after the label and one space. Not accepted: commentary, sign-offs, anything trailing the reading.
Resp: 9:17
